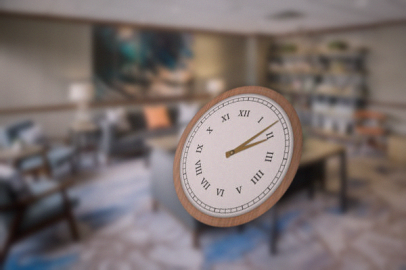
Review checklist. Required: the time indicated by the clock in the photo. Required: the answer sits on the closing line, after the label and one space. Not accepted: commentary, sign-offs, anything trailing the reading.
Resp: 2:08
